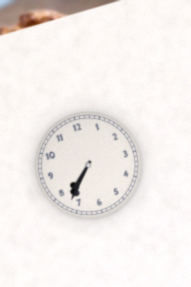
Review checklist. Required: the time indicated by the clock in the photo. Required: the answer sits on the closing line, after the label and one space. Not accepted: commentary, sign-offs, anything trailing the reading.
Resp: 7:37
